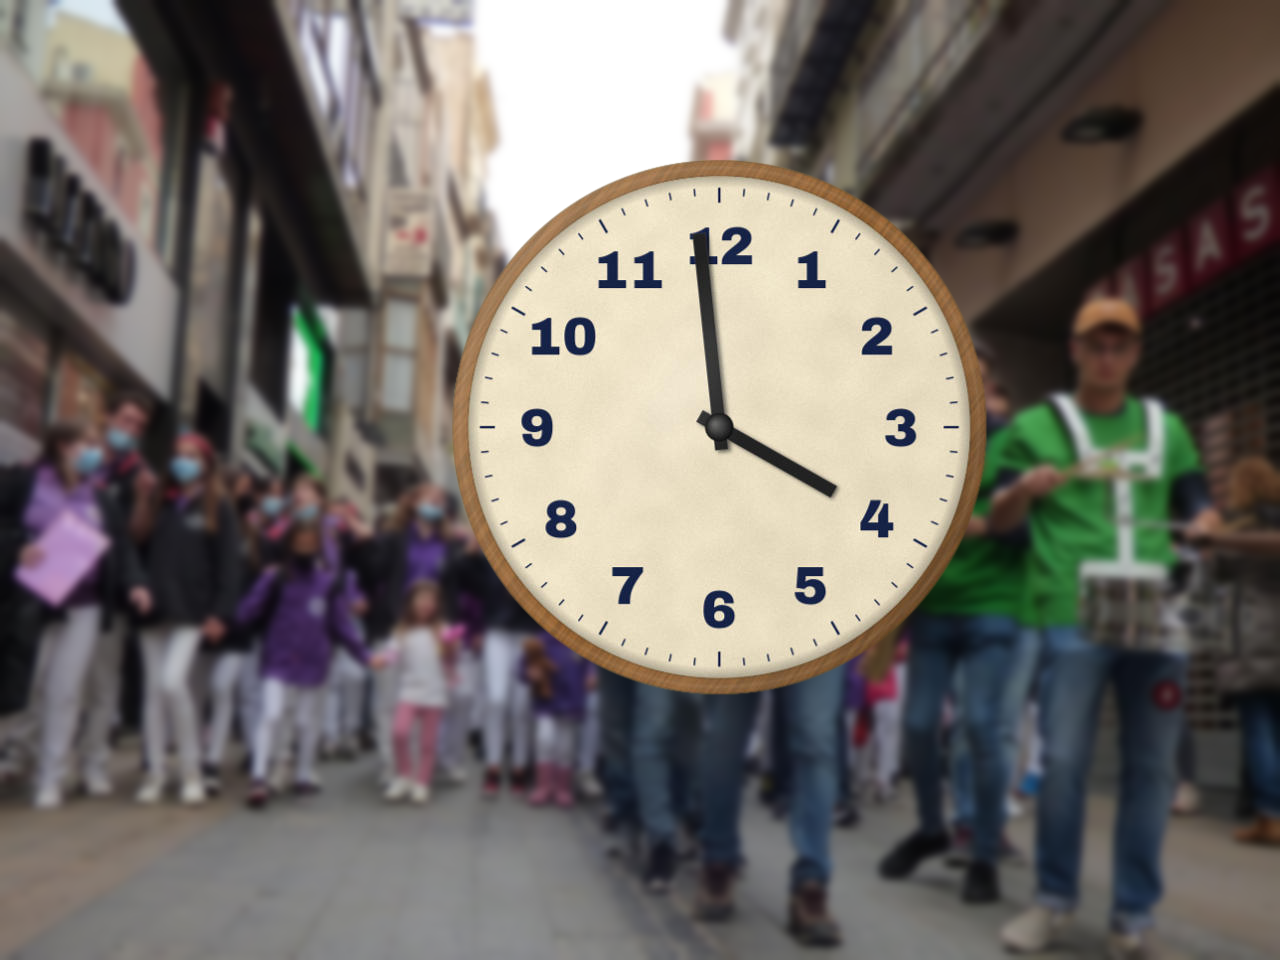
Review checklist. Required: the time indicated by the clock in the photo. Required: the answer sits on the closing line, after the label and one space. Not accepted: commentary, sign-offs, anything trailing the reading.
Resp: 3:59
